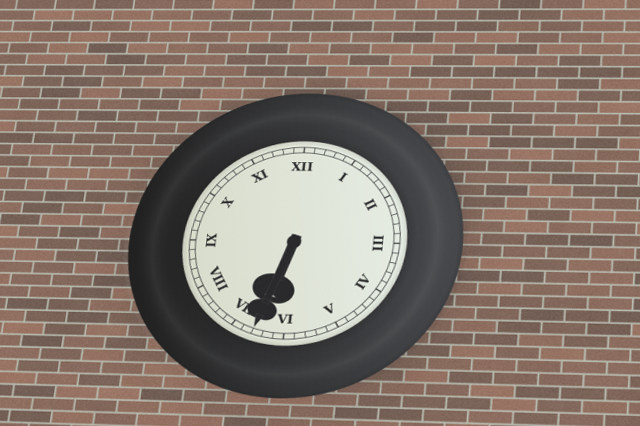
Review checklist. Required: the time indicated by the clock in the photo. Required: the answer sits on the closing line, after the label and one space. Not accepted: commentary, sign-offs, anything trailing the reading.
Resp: 6:33
